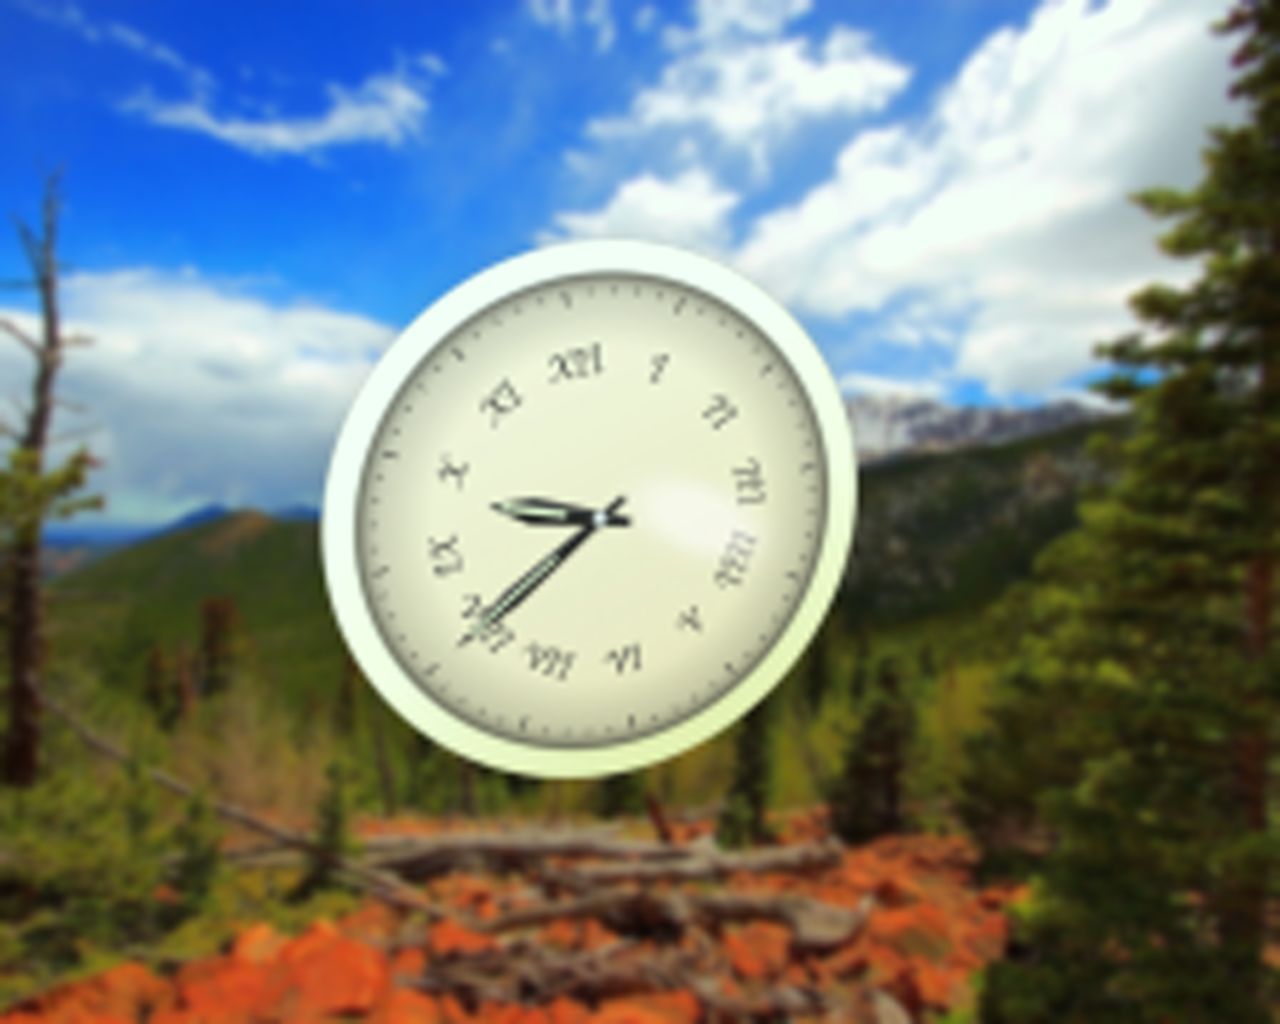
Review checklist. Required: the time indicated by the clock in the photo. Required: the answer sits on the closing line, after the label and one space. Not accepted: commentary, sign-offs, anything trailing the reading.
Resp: 9:40
